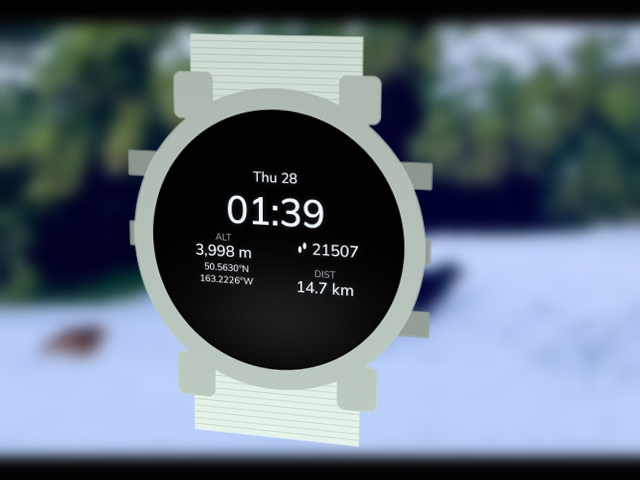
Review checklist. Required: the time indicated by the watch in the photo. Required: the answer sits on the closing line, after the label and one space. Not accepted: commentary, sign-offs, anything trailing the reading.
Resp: 1:39
